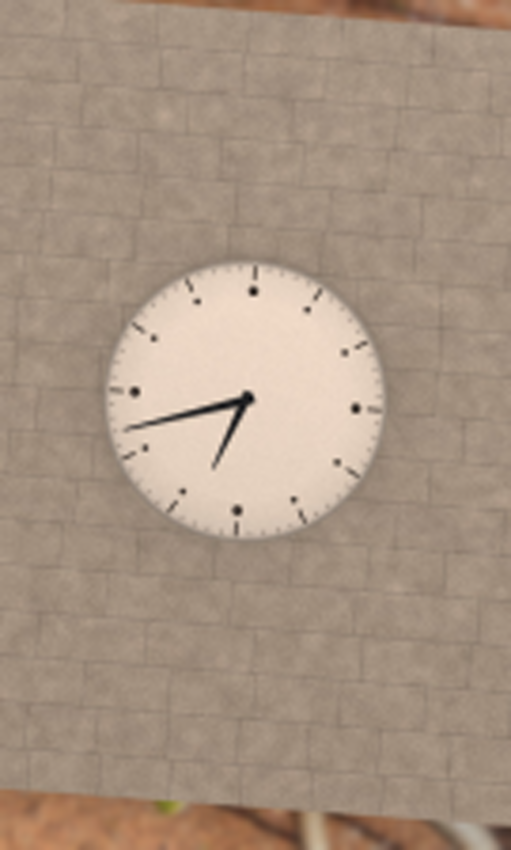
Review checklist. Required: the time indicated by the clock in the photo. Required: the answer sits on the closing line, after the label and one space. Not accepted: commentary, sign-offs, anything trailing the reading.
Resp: 6:42
